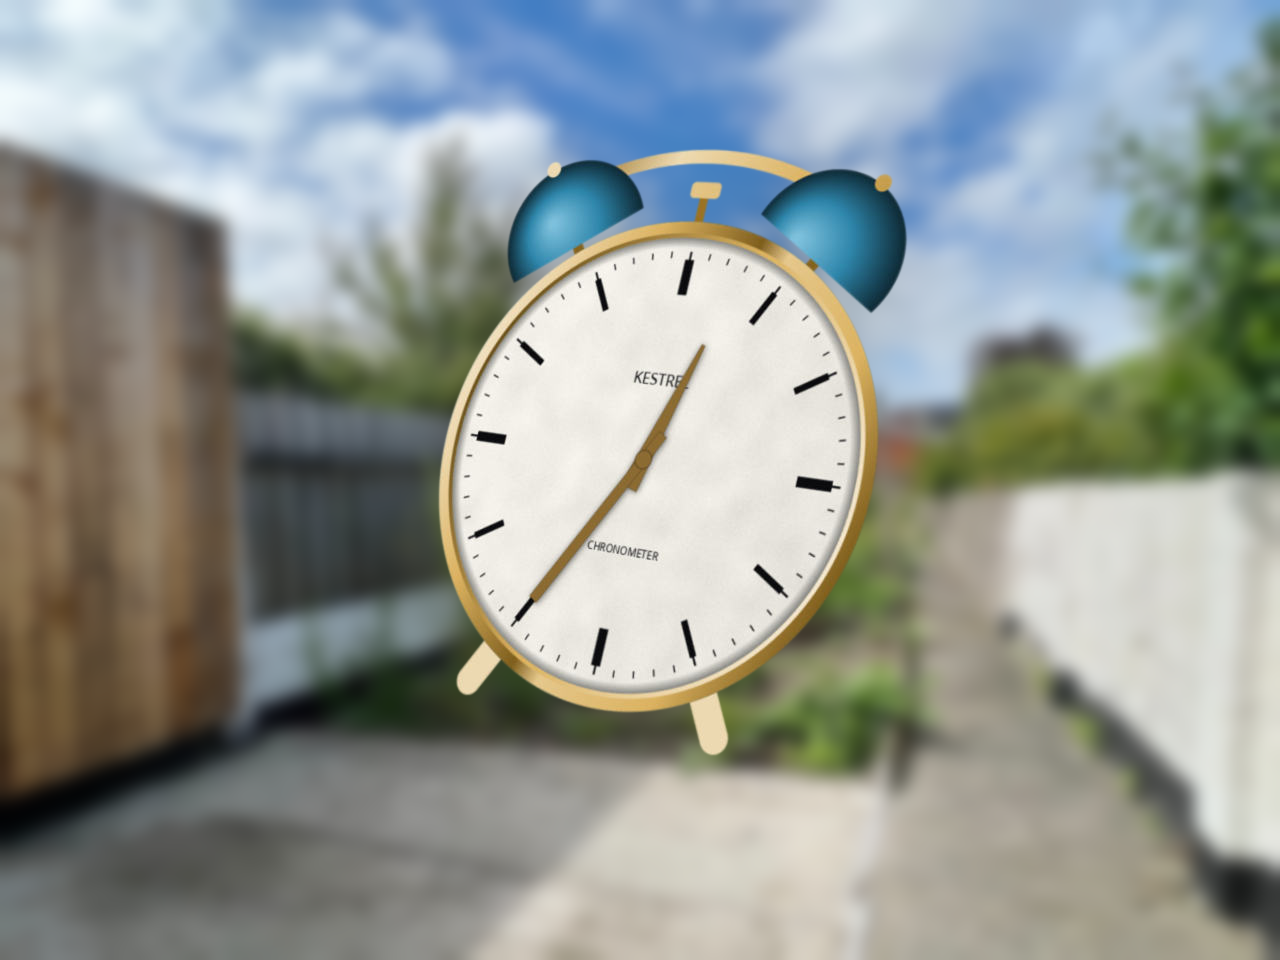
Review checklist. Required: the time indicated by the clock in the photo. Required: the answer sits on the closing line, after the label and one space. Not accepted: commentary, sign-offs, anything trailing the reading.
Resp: 12:35
